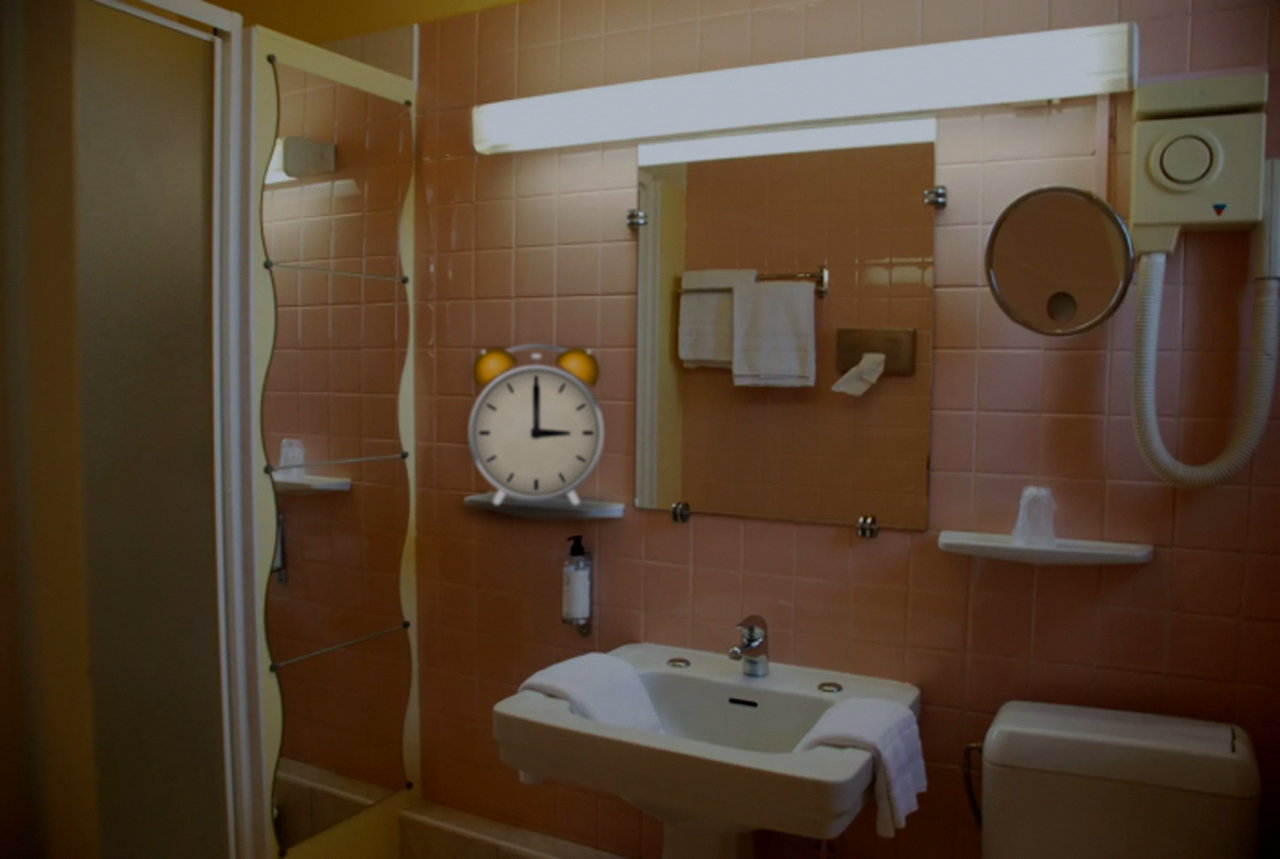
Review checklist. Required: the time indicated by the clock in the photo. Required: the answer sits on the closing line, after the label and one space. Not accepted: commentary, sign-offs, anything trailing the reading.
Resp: 3:00
